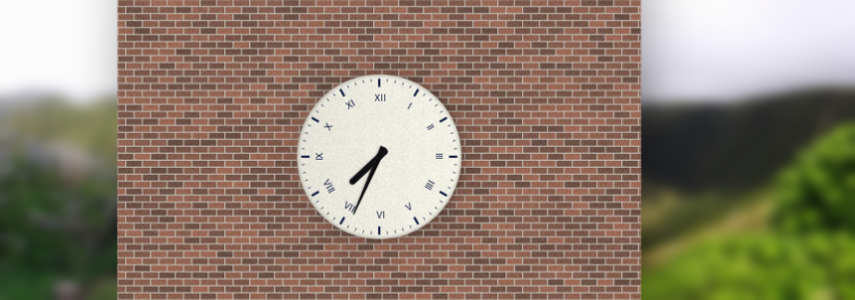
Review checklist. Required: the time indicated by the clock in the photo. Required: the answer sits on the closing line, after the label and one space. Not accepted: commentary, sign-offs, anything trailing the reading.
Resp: 7:34
